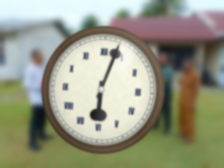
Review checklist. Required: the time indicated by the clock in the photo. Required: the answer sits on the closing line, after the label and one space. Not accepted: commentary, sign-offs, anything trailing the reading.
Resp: 6:03
